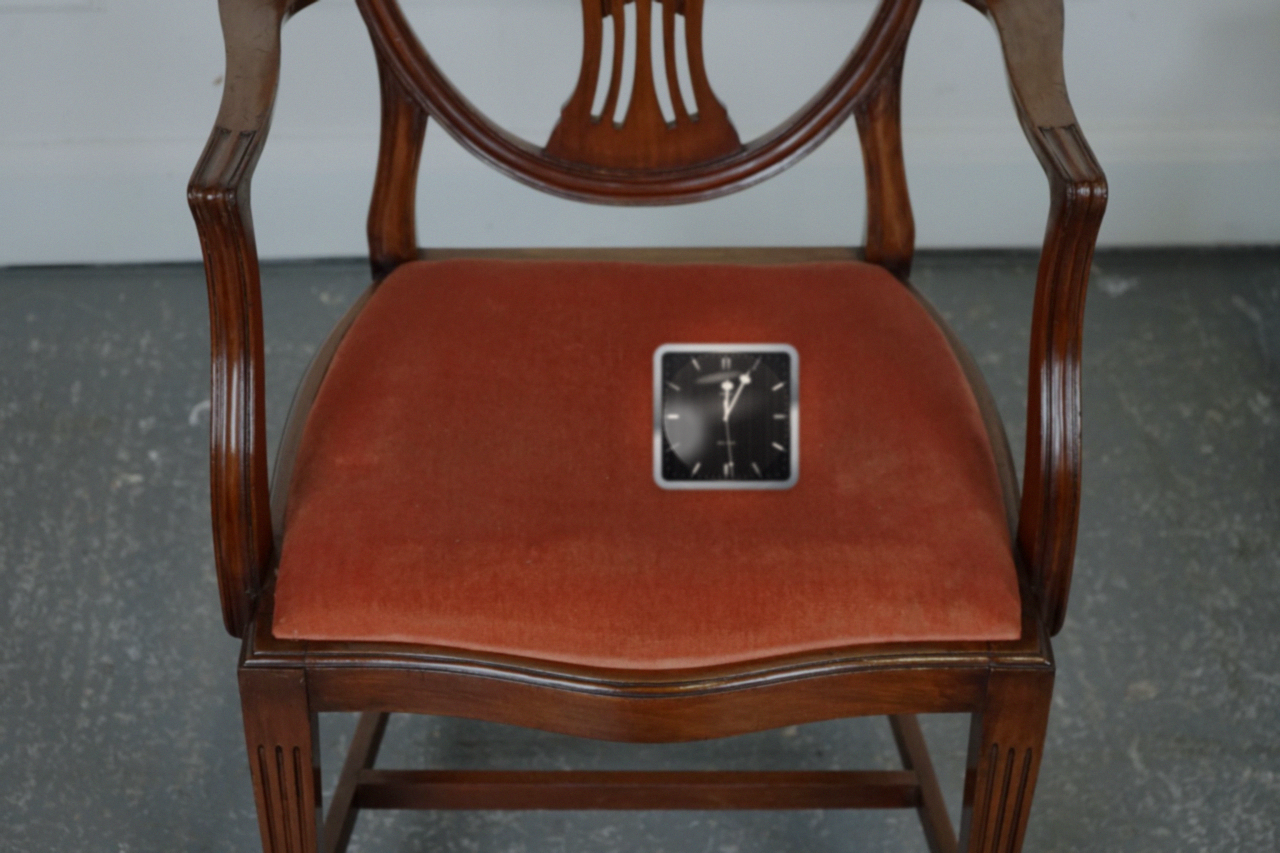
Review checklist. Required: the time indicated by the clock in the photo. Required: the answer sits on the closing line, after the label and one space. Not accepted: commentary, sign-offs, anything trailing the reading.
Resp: 12:04:29
